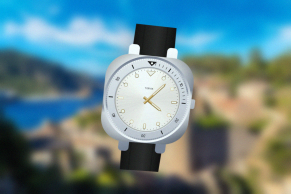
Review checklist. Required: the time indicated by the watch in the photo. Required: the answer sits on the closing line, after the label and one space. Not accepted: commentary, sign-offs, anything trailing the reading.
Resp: 4:07
